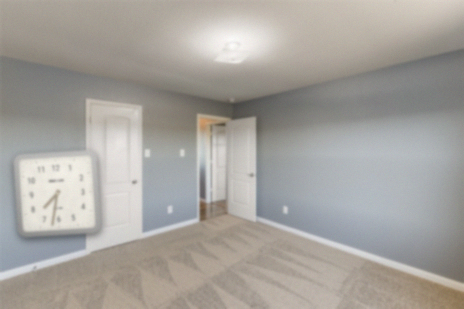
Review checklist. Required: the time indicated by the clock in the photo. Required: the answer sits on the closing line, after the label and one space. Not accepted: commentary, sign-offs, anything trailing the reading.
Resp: 7:32
